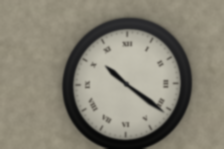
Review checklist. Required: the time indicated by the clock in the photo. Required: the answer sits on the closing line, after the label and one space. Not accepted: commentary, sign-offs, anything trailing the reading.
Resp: 10:21
